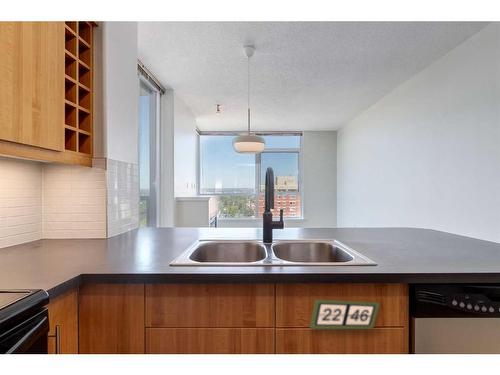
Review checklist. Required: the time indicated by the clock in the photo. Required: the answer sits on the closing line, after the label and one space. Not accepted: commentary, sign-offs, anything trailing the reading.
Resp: 22:46
